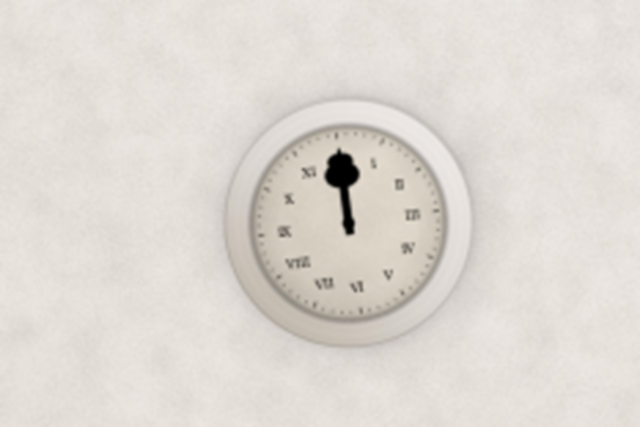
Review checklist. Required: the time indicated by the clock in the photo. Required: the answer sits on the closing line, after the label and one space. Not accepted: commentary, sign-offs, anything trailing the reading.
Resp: 12:00
